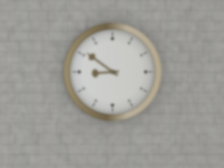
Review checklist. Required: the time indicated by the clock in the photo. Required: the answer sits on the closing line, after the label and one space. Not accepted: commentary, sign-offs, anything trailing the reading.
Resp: 8:51
